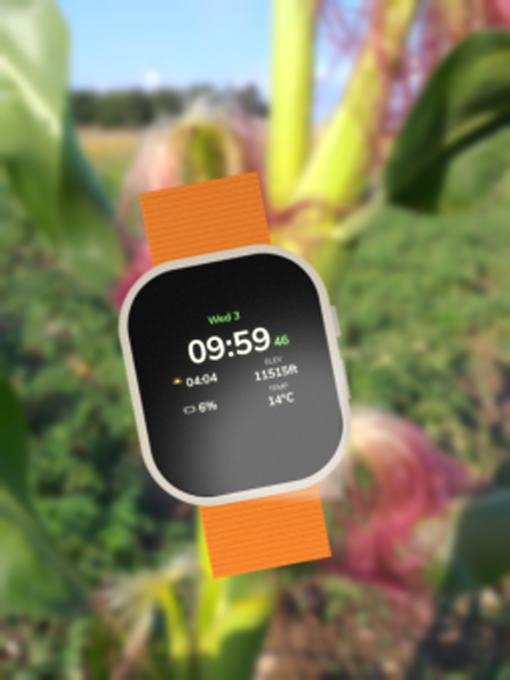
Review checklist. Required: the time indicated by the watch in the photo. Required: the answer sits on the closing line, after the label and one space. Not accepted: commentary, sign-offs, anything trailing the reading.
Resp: 9:59
